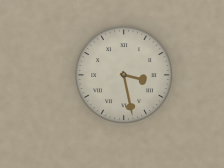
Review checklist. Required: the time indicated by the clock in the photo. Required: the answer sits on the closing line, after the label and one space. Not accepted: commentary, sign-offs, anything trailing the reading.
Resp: 3:28
